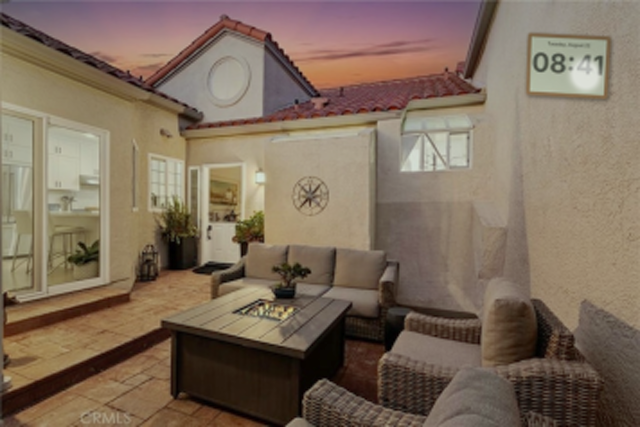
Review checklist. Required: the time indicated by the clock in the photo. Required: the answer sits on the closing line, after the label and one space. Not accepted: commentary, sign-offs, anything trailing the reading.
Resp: 8:41
